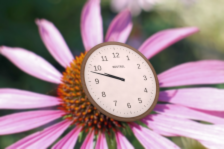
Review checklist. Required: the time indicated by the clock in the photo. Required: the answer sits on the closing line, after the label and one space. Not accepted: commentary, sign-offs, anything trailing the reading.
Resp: 9:48
